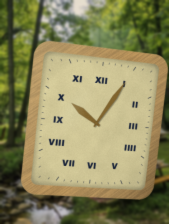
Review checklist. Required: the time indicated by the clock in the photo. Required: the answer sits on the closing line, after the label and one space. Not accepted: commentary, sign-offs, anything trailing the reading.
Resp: 10:05
